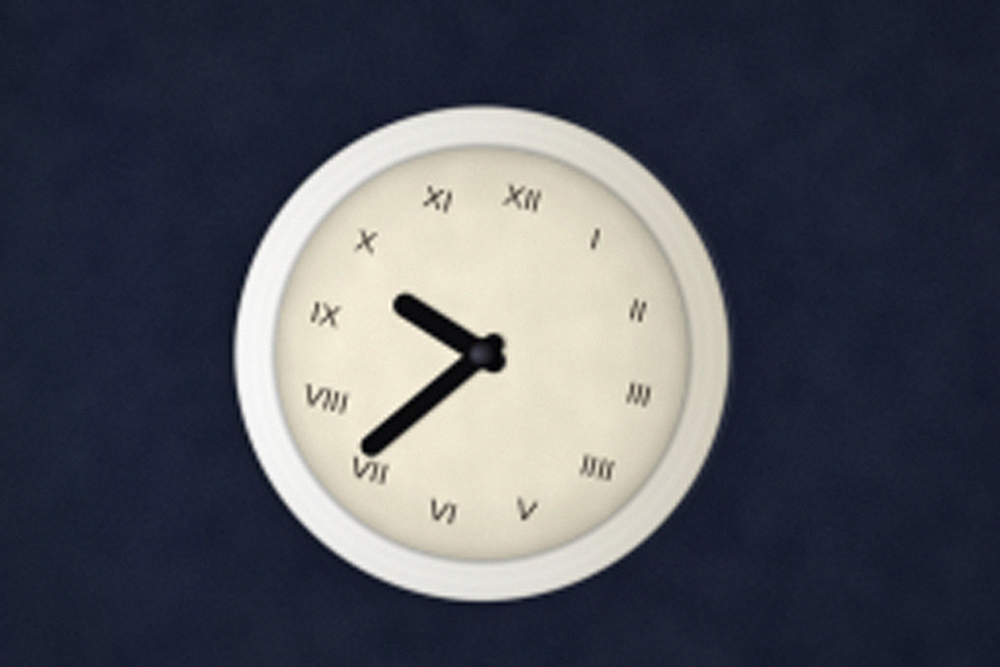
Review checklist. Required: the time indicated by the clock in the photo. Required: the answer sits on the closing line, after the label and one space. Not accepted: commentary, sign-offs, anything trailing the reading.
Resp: 9:36
